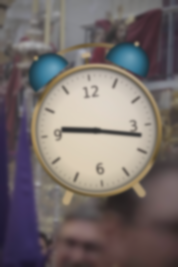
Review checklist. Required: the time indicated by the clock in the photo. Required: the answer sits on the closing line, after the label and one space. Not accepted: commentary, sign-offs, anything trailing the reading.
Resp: 9:17
